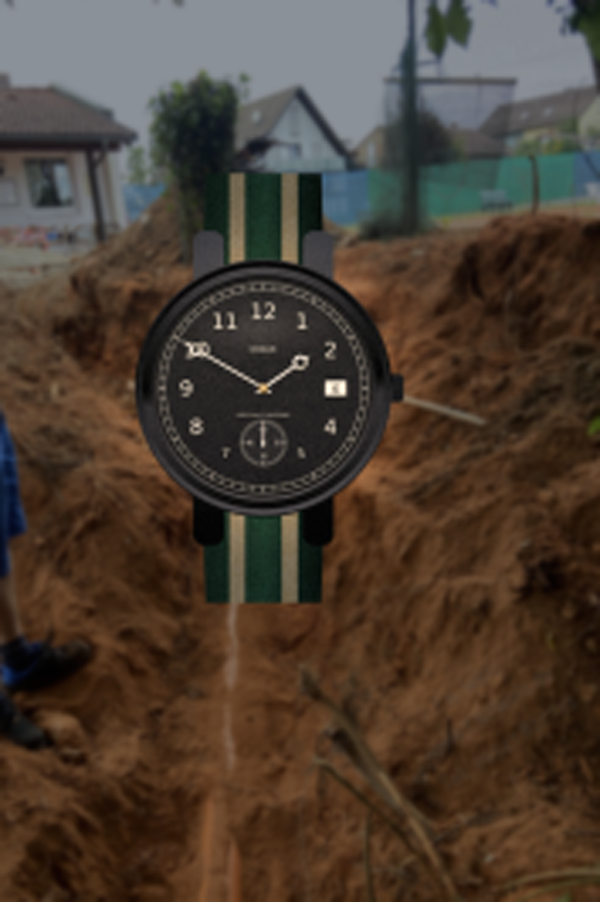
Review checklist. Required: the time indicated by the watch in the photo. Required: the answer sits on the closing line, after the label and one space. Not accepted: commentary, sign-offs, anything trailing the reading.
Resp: 1:50
